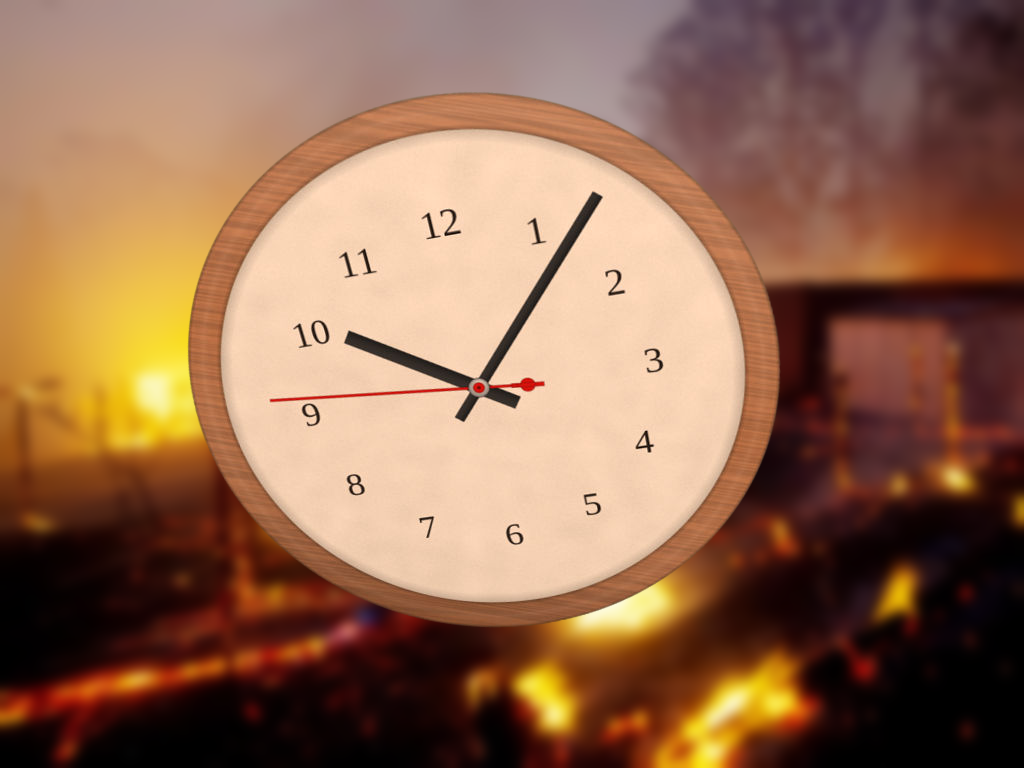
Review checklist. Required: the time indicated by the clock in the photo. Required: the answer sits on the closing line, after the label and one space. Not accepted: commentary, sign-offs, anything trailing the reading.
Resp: 10:06:46
